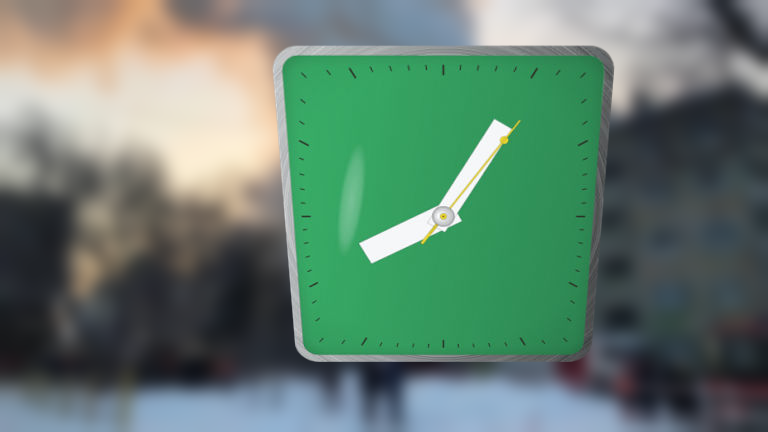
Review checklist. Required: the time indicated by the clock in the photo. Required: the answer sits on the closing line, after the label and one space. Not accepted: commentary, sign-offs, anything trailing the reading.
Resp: 8:05:06
